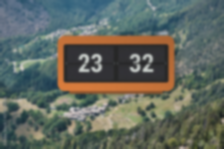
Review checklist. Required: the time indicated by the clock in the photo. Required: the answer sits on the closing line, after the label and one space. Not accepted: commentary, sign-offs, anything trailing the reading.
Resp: 23:32
